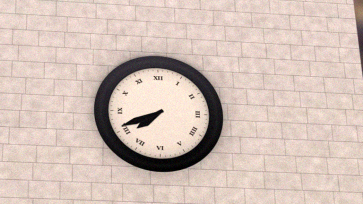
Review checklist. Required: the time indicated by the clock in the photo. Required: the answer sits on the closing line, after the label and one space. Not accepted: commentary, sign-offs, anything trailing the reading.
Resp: 7:41
